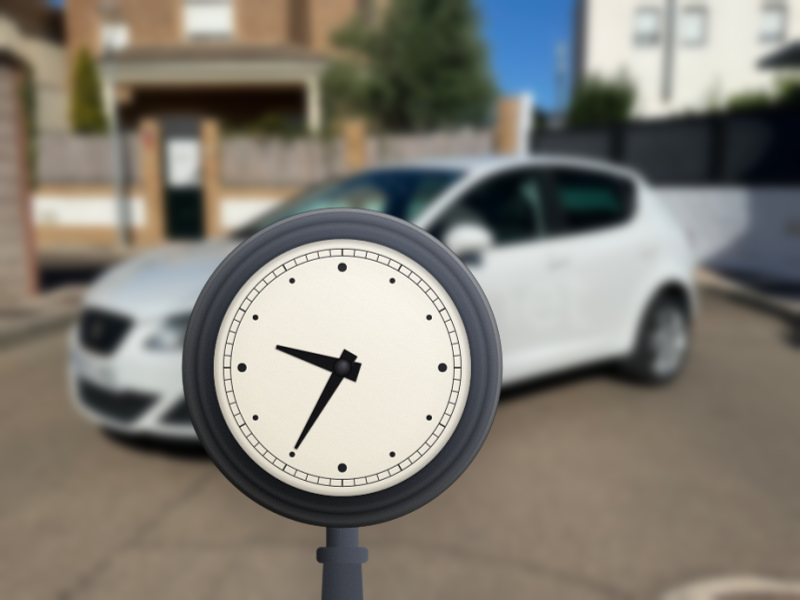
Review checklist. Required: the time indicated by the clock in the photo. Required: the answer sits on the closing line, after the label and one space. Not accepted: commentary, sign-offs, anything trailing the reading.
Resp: 9:35
